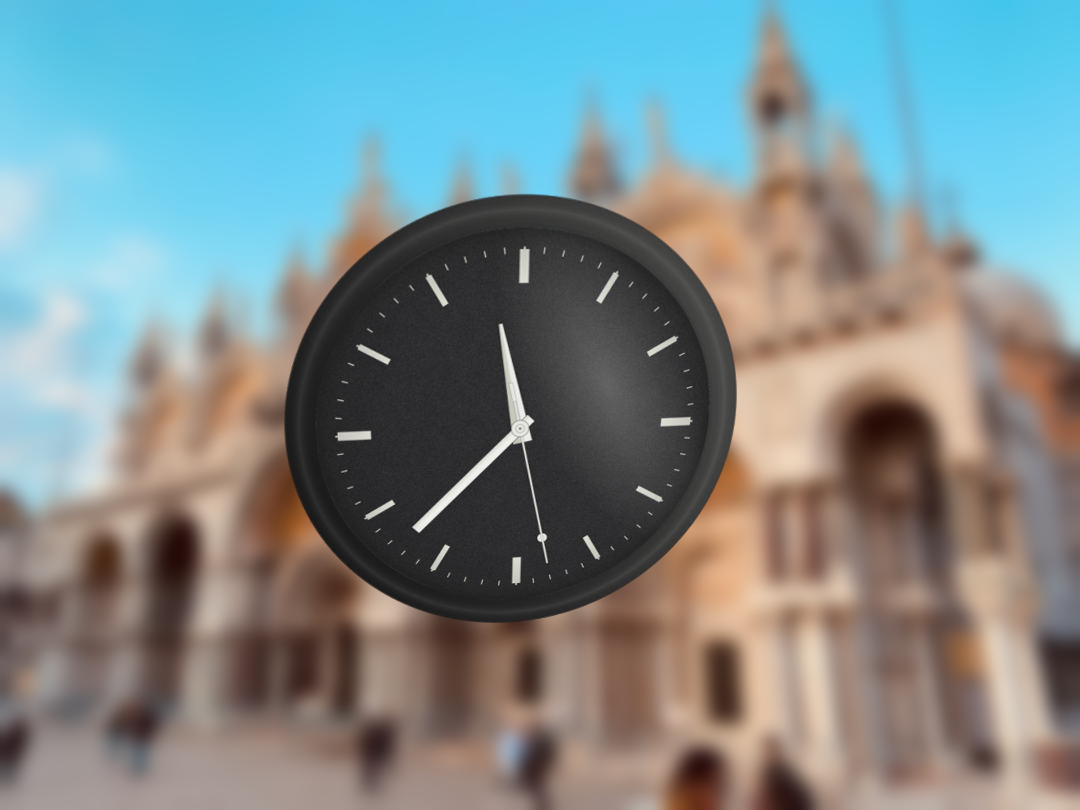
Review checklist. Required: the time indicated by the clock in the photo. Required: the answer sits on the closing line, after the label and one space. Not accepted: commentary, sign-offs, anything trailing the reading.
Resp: 11:37:28
